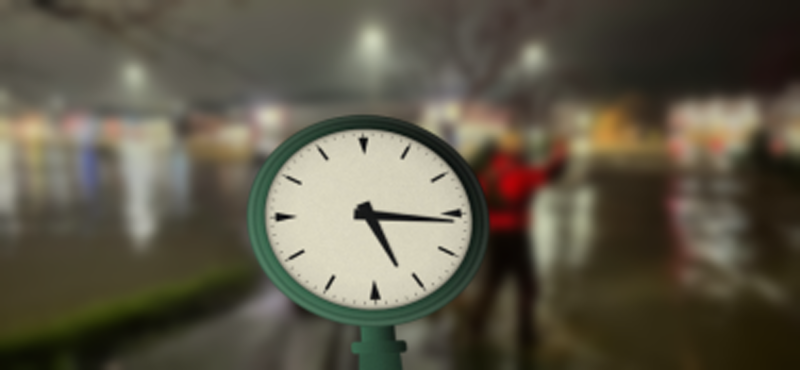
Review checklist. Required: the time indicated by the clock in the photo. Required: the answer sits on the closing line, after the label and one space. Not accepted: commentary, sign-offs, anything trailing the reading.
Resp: 5:16
